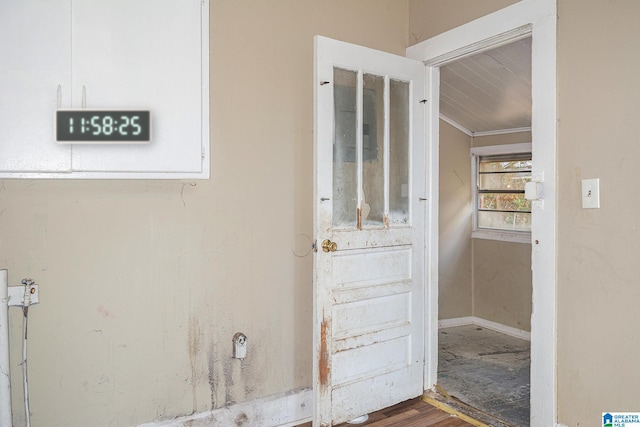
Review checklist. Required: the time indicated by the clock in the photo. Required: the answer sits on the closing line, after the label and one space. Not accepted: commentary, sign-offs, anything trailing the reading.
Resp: 11:58:25
